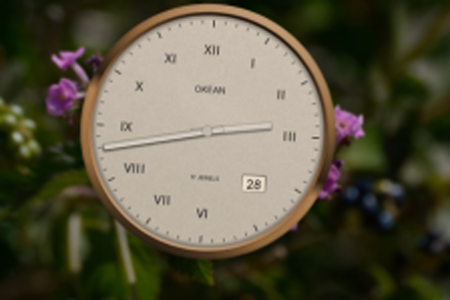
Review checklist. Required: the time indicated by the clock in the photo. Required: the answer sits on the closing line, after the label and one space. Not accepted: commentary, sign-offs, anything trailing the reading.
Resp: 2:43
